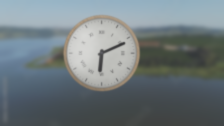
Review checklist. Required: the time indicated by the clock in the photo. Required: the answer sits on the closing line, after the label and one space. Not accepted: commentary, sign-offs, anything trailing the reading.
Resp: 6:11
